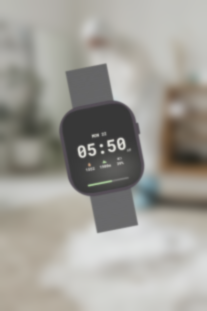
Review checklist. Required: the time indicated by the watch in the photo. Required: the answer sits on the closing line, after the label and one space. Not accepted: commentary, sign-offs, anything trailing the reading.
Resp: 5:50
